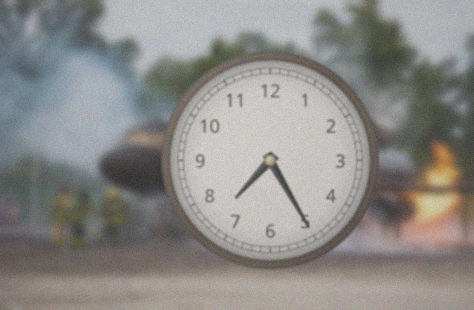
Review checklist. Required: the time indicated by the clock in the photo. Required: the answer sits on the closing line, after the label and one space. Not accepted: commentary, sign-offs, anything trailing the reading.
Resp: 7:25
